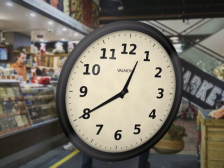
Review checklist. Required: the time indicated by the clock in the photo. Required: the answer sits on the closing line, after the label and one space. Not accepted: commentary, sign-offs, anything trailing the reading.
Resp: 12:40
